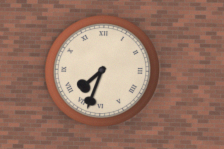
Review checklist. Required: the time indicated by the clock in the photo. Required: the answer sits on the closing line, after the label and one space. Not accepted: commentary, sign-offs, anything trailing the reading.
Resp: 7:33
